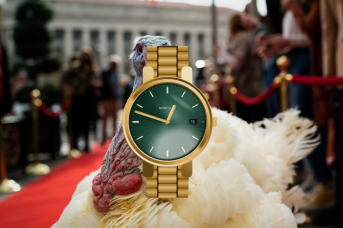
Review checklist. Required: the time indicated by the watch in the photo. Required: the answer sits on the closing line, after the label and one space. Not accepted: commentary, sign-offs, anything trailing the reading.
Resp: 12:48
